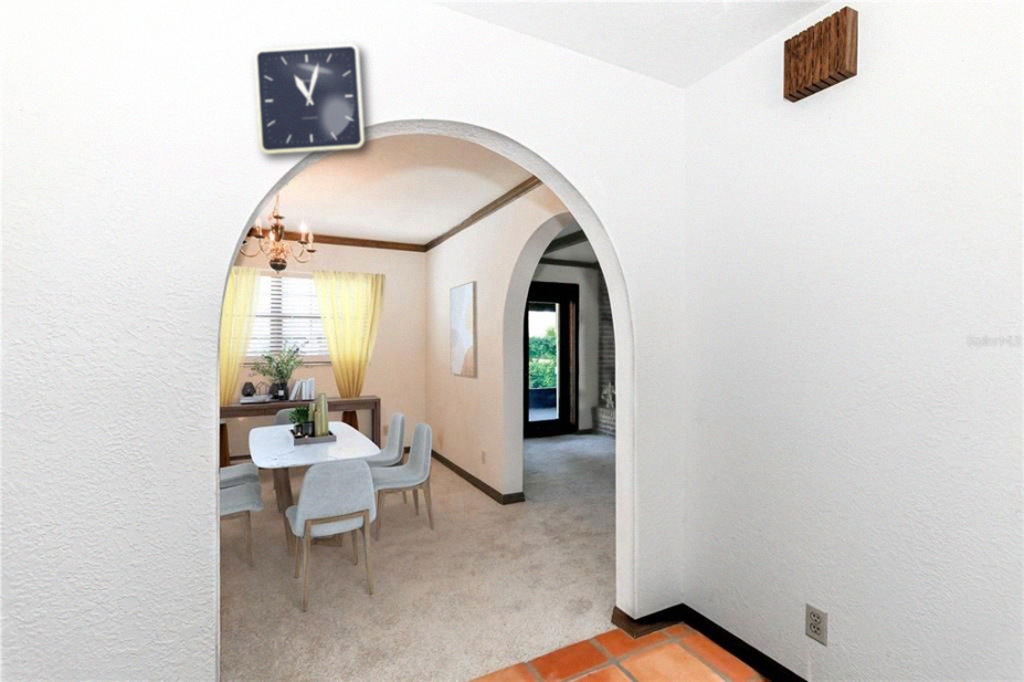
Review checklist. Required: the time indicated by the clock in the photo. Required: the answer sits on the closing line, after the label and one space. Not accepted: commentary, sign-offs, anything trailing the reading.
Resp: 11:03
